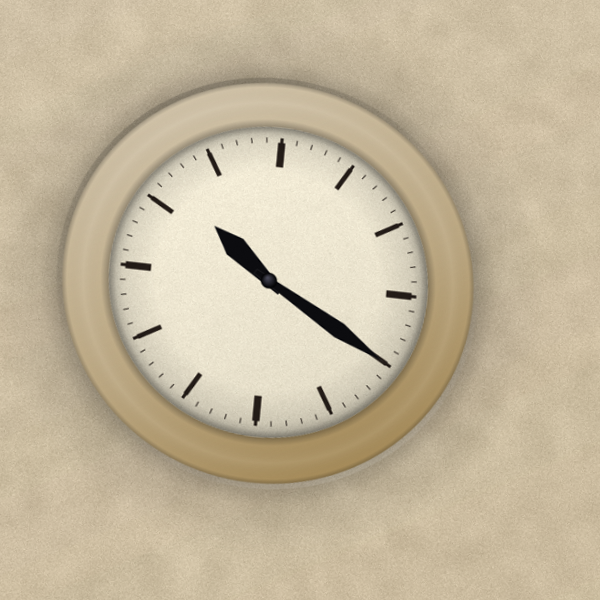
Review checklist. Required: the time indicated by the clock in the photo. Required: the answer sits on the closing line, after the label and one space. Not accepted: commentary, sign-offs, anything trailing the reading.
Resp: 10:20
